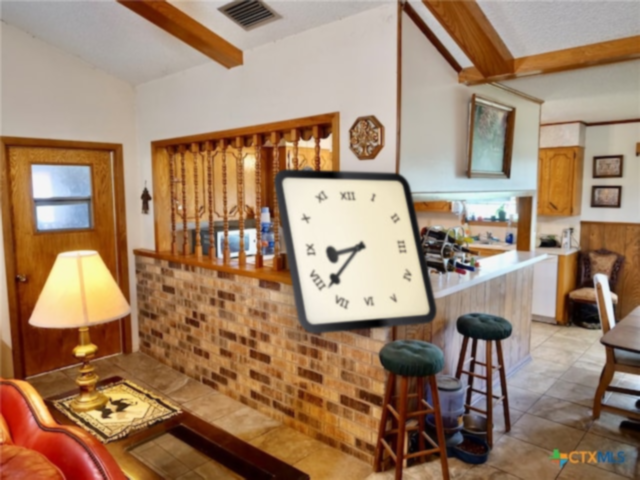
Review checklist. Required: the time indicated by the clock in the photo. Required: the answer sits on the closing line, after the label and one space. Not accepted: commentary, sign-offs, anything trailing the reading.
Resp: 8:38
